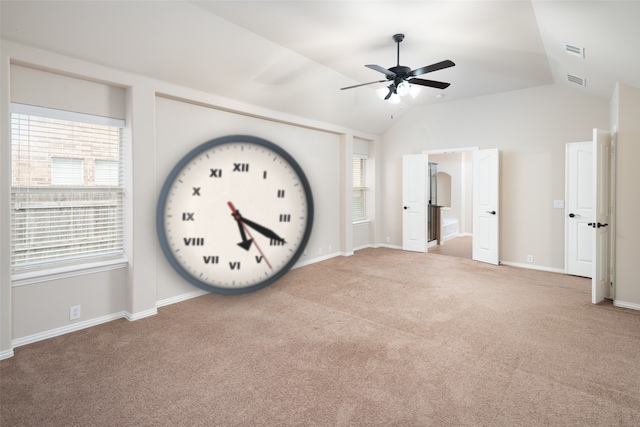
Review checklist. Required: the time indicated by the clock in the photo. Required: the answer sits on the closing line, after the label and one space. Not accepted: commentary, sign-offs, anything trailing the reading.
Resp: 5:19:24
